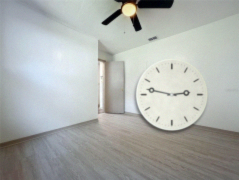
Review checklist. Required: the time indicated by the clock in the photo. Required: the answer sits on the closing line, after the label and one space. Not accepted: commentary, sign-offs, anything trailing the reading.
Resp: 2:47
